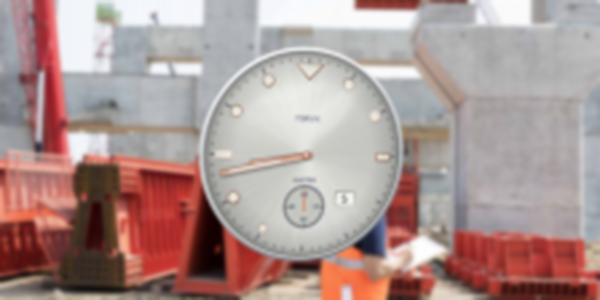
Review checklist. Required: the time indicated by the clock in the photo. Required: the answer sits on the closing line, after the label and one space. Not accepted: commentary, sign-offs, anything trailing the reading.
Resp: 8:43
